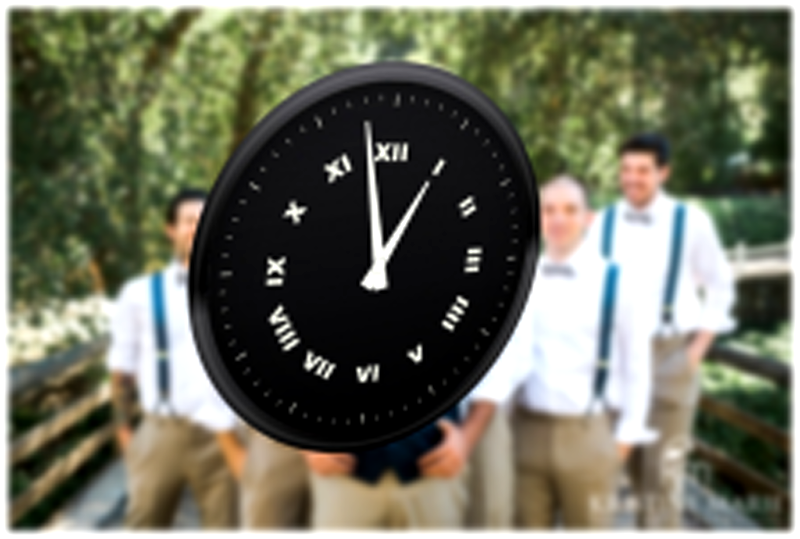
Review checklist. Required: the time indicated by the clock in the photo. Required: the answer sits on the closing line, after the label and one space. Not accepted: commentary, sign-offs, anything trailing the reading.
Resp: 12:58
